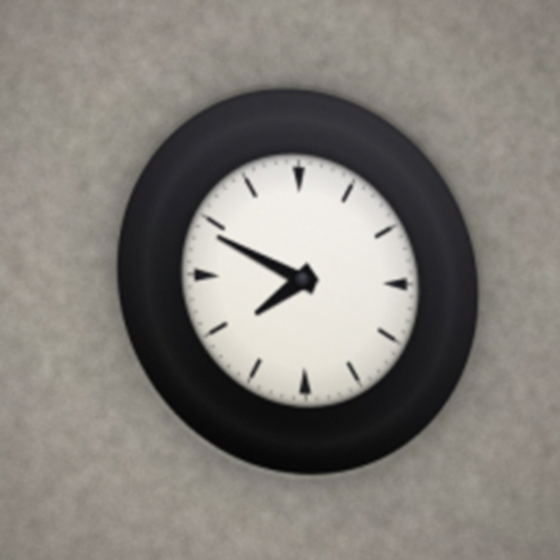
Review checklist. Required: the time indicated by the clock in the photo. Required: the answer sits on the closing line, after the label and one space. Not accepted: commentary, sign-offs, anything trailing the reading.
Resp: 7:49
